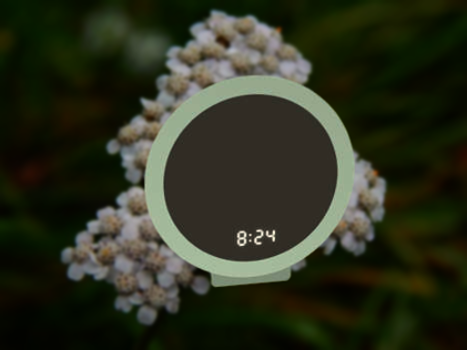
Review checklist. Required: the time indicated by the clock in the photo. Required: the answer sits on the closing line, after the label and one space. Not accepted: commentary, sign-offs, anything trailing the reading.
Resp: 8:24
